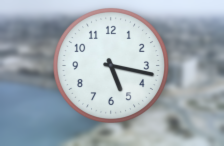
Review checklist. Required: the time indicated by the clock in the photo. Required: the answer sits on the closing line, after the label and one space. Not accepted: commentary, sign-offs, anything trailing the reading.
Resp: 5:17
